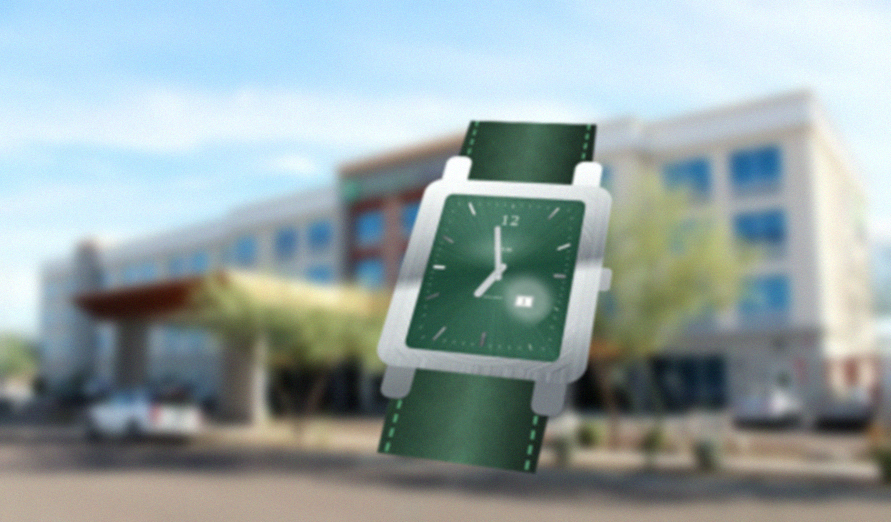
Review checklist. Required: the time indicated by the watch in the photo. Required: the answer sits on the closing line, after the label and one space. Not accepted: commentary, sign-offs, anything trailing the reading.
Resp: 6:58
